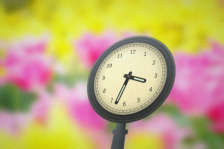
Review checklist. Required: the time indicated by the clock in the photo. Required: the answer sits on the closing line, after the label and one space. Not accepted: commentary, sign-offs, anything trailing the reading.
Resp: 3:33
